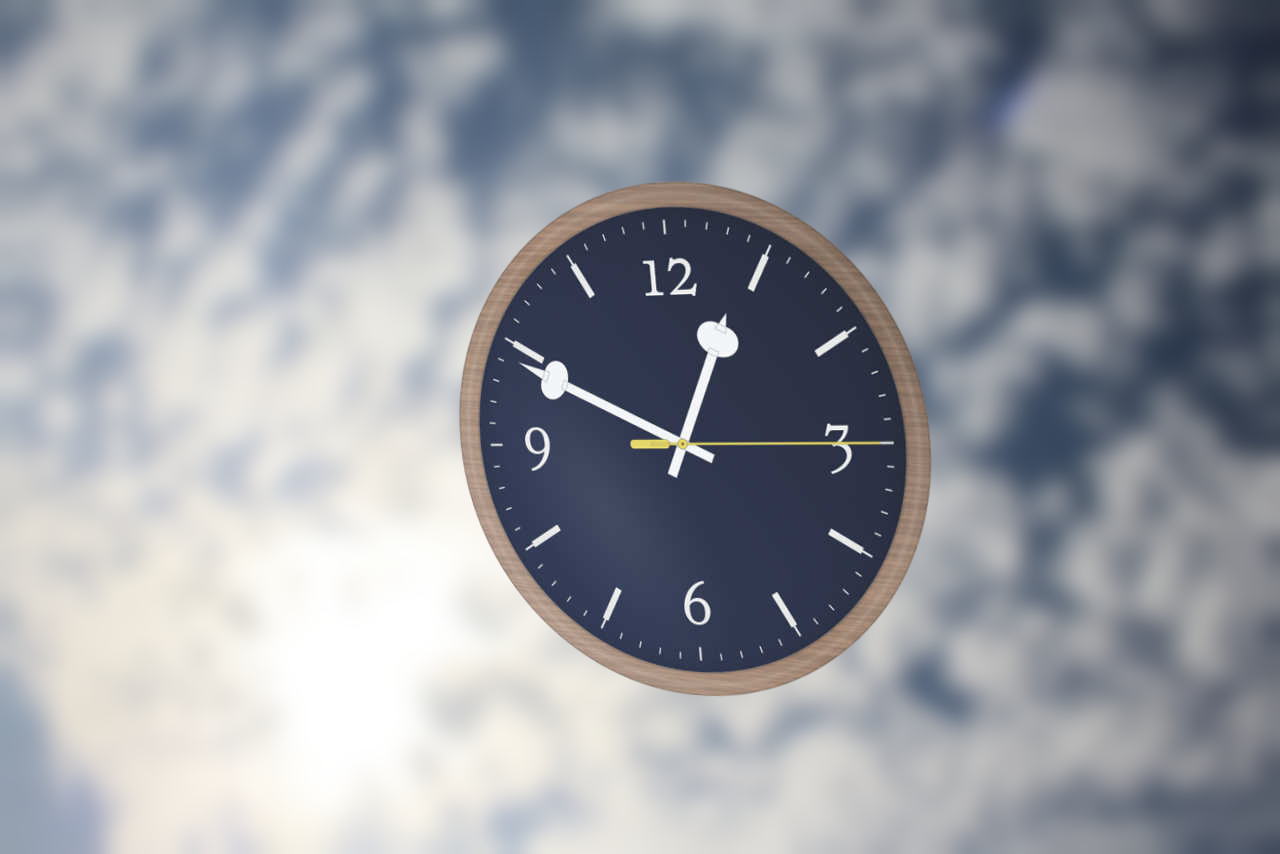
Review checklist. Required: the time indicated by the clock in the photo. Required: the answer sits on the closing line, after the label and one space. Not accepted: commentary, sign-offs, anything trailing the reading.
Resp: 12:49:15
